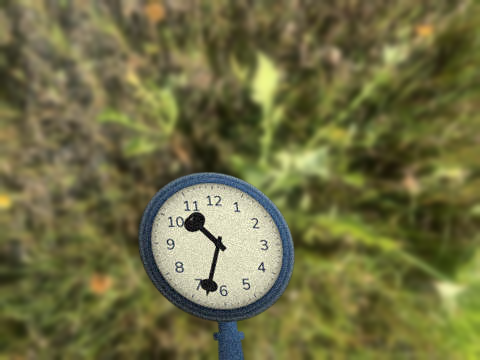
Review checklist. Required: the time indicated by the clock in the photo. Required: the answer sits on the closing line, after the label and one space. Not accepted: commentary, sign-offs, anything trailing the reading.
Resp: 10:33
